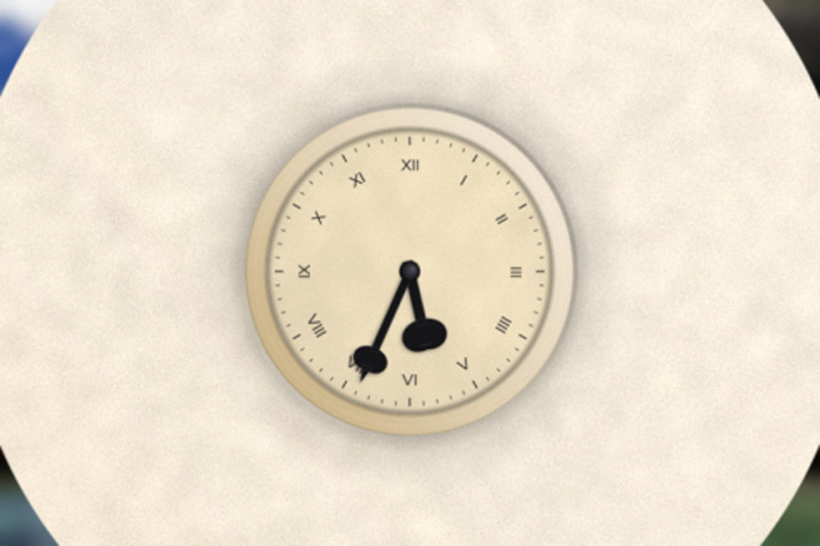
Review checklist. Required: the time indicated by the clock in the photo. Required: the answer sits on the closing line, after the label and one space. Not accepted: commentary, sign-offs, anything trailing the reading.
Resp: 5:34
